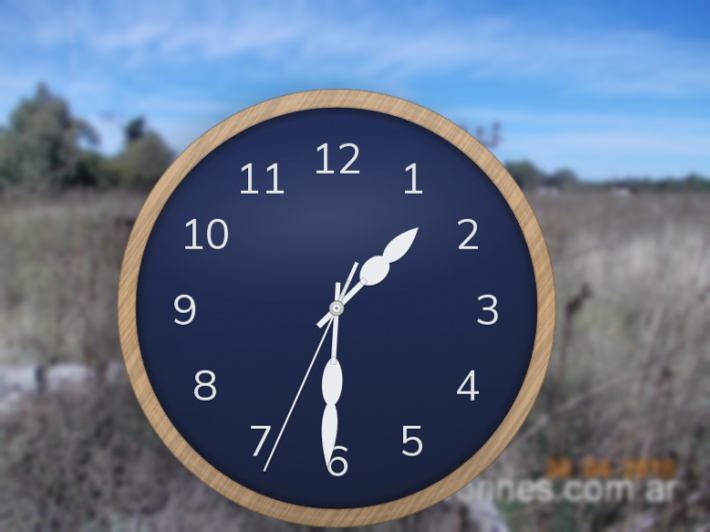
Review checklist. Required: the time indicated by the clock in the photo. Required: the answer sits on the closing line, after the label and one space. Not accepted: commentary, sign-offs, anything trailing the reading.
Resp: 1:30:34
